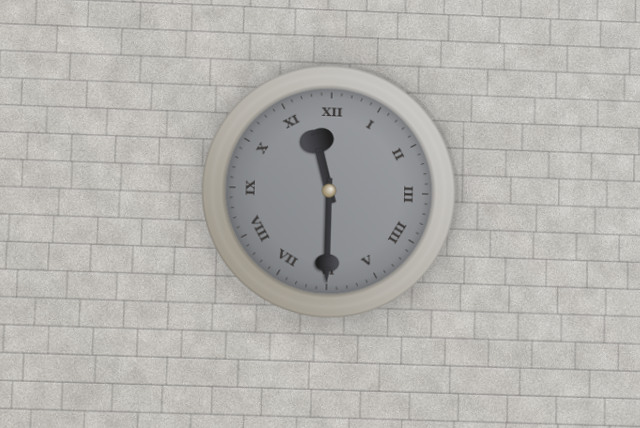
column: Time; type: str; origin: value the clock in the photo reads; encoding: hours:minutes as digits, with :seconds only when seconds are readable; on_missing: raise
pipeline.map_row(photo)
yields 11:30
